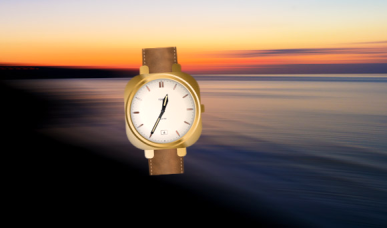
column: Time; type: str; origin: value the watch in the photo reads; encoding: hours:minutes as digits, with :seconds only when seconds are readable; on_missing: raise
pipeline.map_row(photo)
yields 12:35
